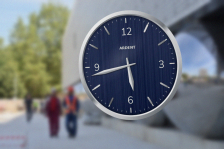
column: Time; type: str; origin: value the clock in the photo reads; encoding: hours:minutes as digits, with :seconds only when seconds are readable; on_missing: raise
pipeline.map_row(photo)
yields 5:43
